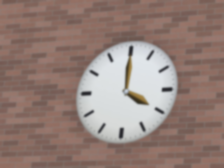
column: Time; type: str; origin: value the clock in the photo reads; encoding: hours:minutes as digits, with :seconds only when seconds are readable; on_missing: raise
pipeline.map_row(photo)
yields 4:00
